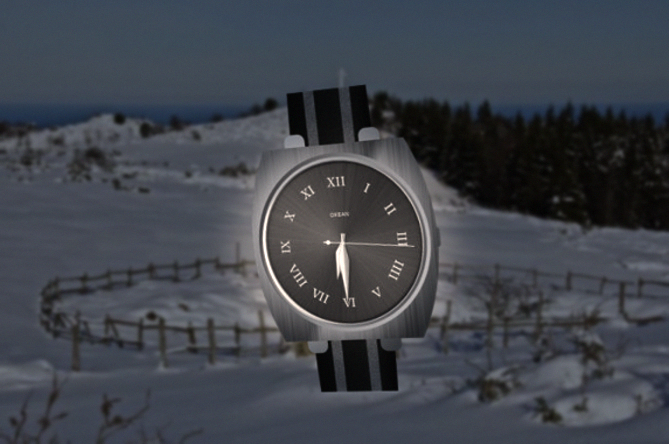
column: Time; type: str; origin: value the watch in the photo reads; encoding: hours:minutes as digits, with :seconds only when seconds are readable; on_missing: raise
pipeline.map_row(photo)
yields 6:30:16
